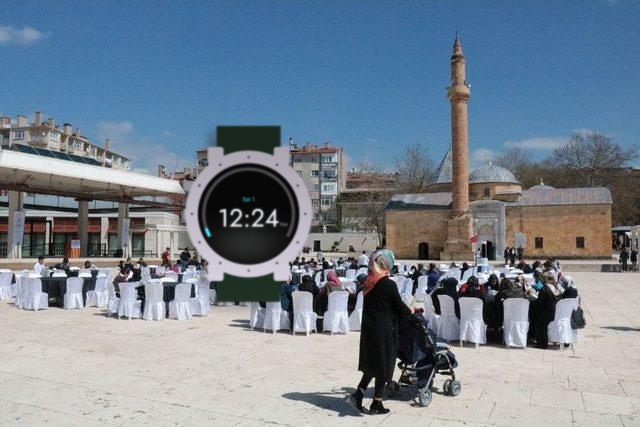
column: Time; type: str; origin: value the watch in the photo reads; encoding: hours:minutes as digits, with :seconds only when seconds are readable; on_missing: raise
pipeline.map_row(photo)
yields 12:24
